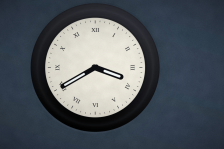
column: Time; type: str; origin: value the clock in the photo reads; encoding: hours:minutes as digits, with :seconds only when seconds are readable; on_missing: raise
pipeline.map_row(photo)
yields 3:40
